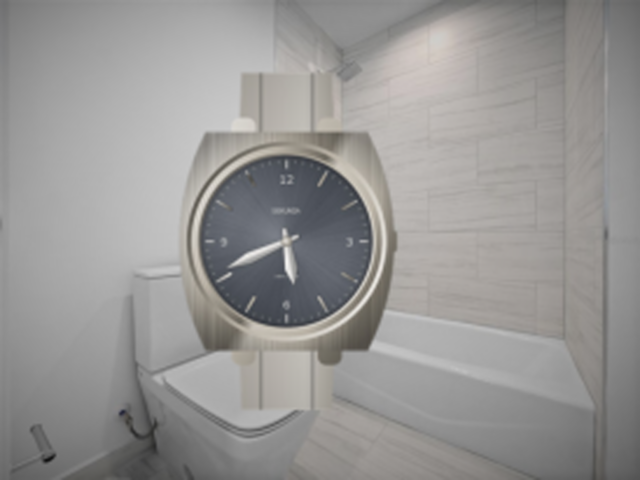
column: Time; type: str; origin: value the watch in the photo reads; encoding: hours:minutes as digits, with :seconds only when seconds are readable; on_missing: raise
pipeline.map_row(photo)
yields 5:41
